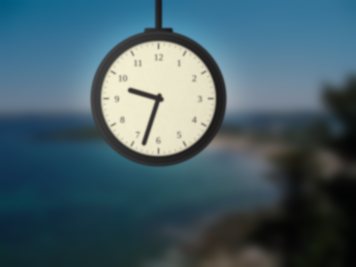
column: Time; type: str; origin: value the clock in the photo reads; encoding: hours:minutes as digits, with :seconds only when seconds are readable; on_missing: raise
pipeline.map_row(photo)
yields 9:33
